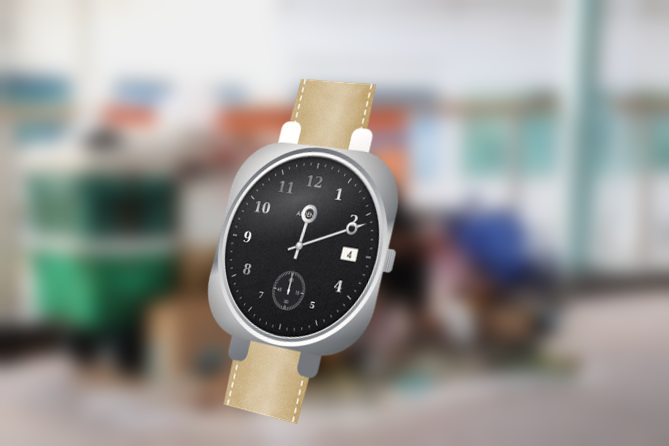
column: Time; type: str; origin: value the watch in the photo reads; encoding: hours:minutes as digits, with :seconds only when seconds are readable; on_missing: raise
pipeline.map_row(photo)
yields 12:11
